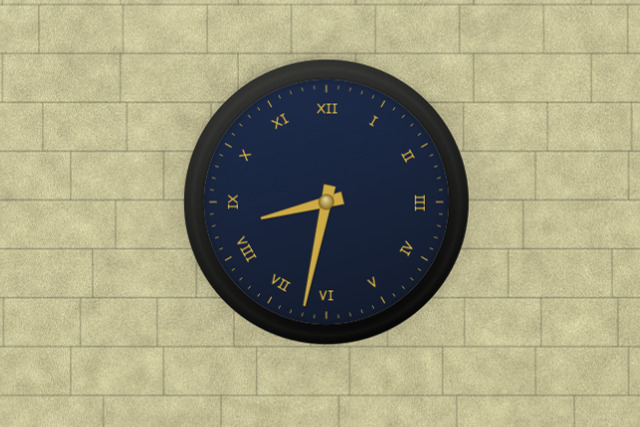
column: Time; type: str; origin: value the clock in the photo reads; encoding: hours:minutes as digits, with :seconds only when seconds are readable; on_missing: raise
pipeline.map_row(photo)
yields 8:32
